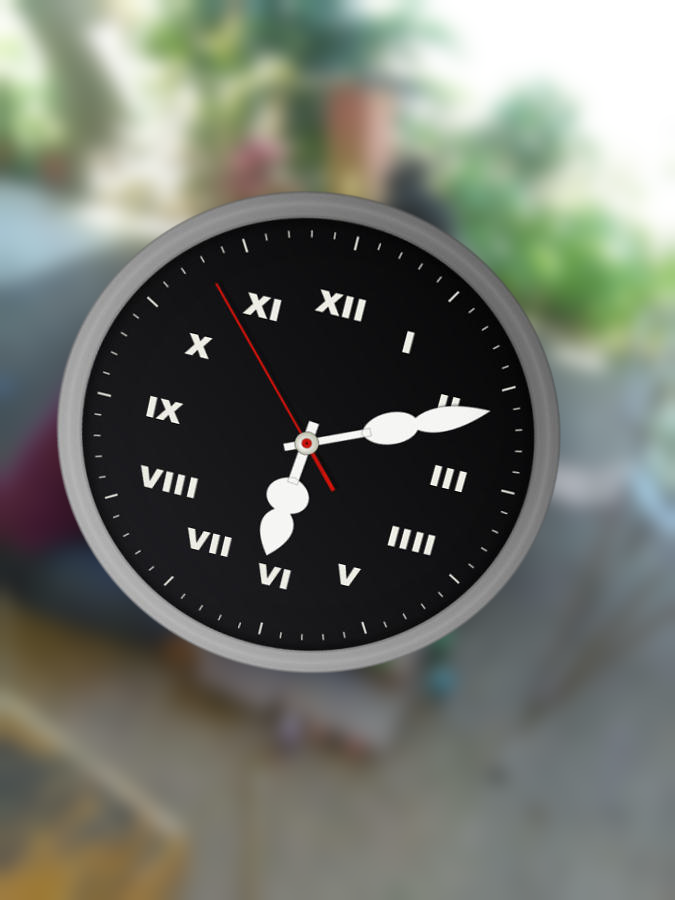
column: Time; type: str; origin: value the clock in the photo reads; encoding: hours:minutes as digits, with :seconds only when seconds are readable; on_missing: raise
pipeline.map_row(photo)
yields 6:10:53
